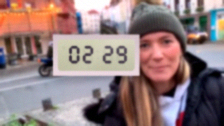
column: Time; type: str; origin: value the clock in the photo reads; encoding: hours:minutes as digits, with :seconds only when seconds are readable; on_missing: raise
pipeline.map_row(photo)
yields 2:29
